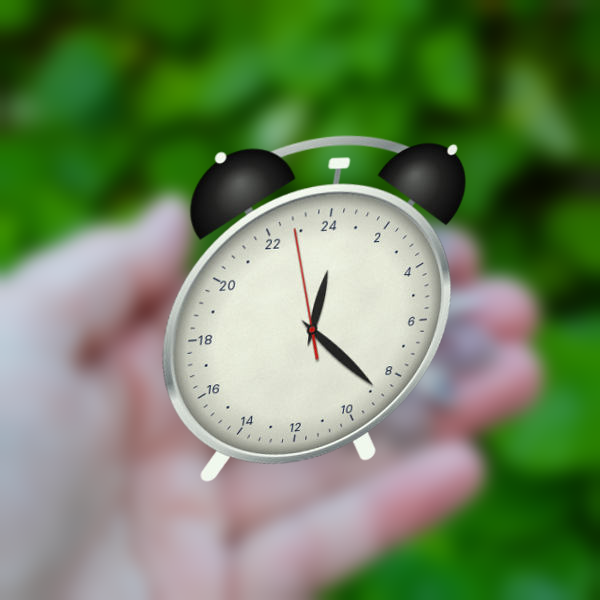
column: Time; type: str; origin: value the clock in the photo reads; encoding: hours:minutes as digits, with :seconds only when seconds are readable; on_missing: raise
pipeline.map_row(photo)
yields 0:21:57
